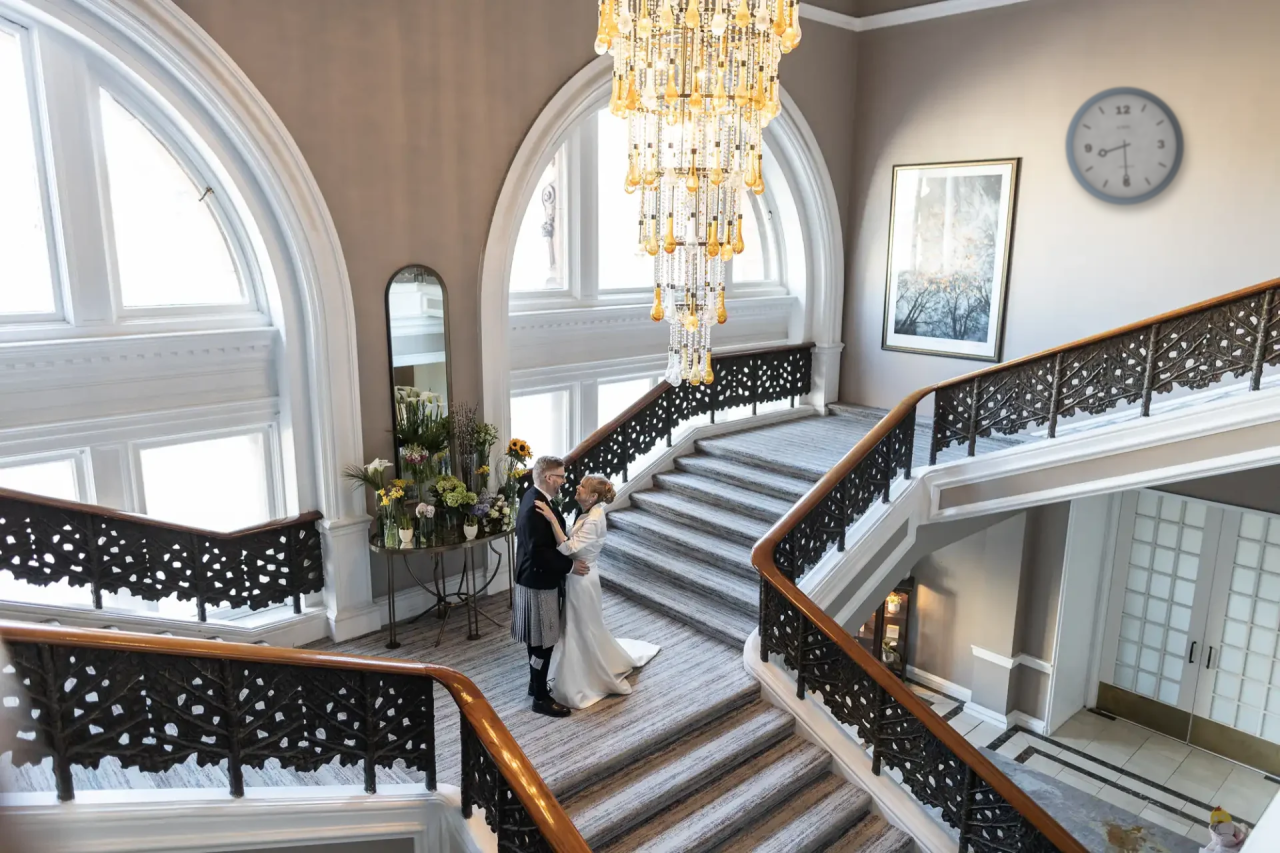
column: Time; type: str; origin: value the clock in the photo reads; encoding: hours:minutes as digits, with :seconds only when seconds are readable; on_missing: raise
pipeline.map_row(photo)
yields 8:30
